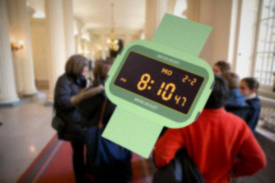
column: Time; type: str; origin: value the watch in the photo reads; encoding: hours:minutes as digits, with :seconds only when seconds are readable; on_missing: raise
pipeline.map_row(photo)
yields 8:10
